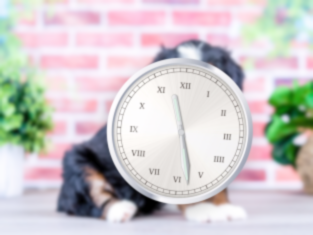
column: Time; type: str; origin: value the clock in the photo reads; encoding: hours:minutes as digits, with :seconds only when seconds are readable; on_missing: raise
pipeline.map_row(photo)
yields 11:28
